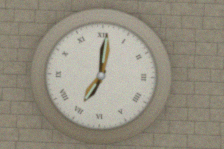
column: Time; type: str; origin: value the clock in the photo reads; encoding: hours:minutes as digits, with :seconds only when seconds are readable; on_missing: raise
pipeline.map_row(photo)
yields 7:01
